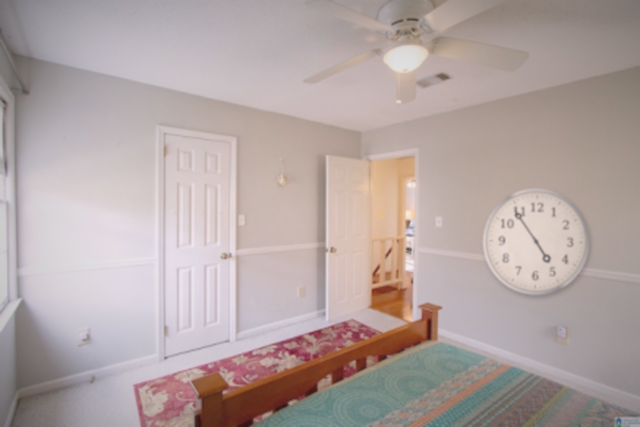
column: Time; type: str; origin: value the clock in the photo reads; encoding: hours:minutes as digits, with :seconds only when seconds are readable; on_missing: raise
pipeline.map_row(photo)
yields 4:54
